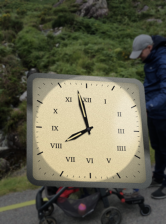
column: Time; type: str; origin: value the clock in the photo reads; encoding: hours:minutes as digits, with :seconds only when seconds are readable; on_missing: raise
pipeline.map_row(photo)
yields 7:58
